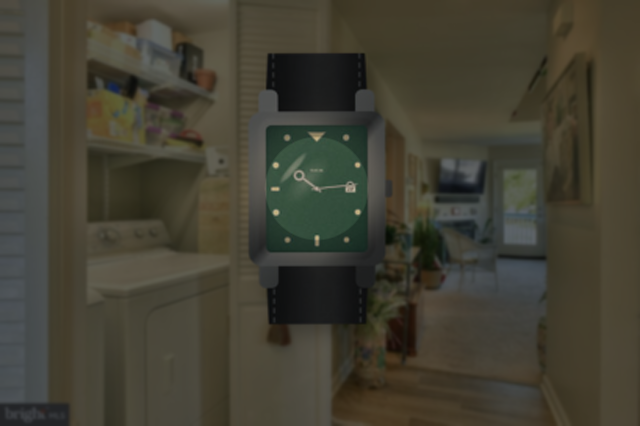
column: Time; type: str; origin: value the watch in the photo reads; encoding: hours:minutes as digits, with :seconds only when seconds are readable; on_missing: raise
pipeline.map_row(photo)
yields 10:14
